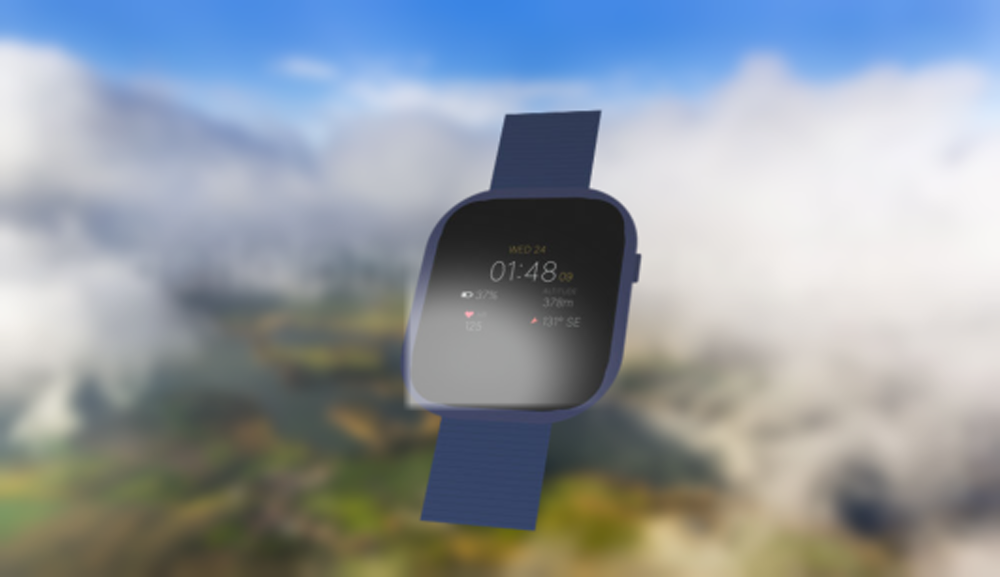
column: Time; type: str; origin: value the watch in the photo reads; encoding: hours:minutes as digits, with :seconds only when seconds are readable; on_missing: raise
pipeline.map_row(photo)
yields 1:48
